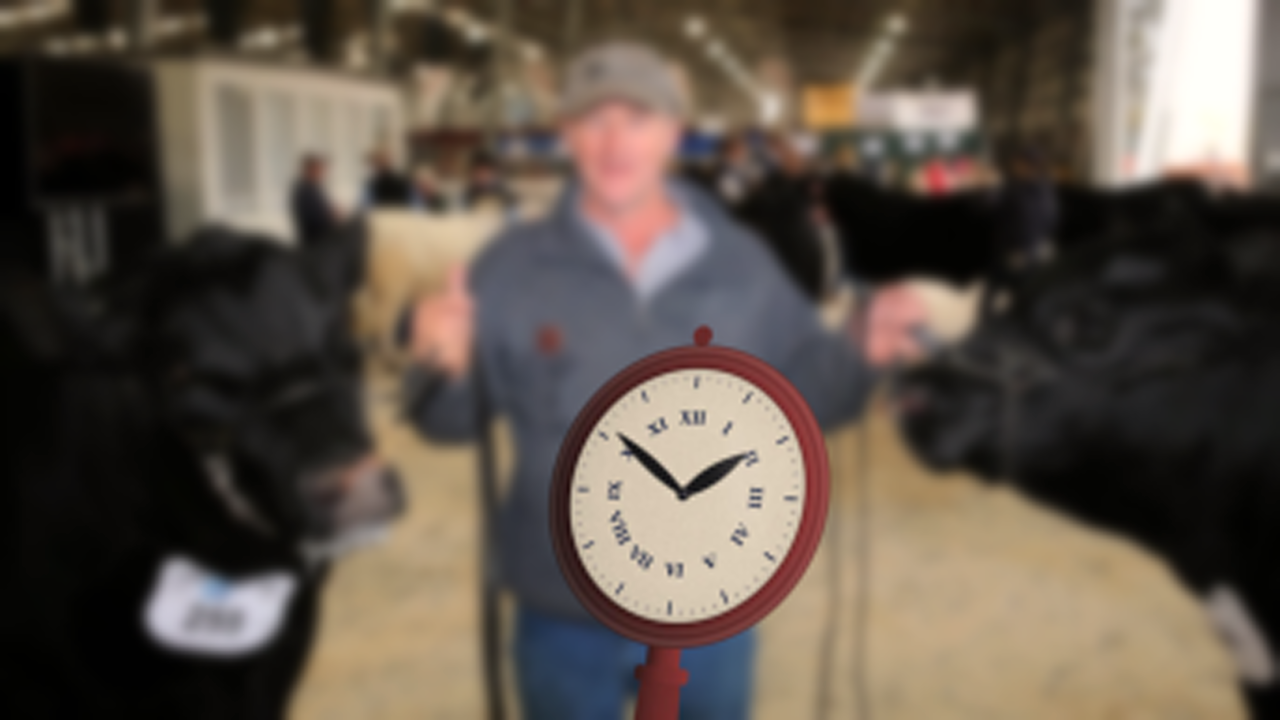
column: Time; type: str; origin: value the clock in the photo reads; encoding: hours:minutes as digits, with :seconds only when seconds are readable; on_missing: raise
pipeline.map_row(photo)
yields 1:51
